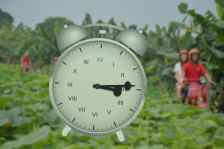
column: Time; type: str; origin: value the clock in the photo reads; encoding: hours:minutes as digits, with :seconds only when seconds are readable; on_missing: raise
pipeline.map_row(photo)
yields 3:14
